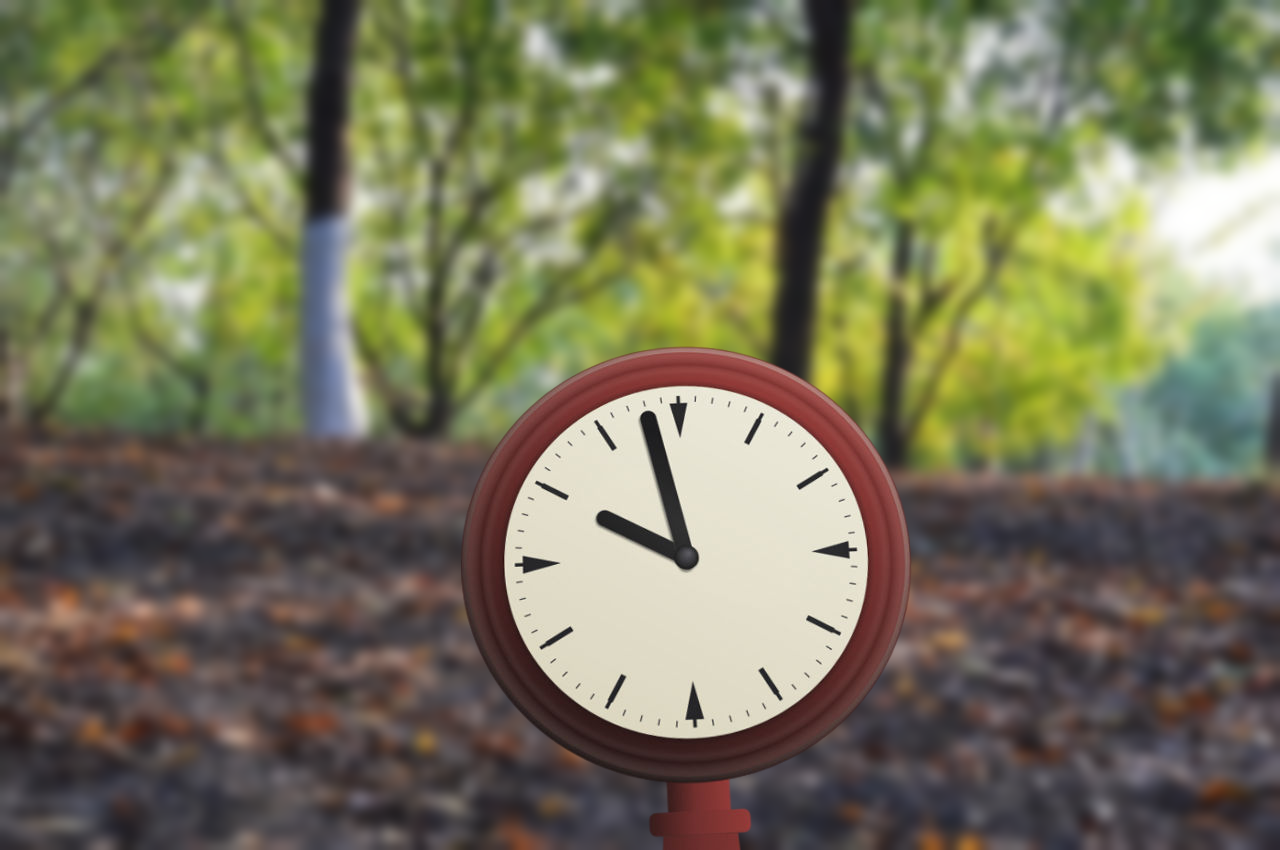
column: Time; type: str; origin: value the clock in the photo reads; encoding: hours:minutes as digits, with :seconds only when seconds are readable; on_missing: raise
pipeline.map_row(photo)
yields 9:58
